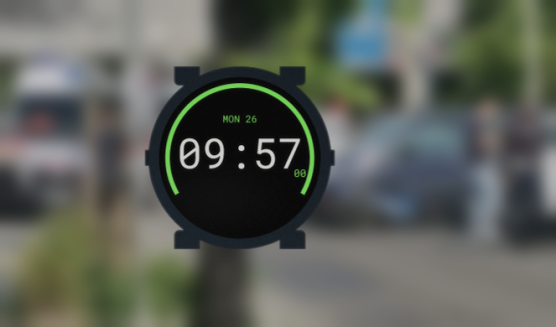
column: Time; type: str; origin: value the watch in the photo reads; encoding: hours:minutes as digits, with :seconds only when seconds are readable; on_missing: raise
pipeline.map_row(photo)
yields 9:57:00
